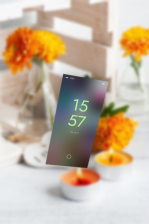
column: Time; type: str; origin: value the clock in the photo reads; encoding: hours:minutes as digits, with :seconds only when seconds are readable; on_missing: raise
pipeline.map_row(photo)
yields 15:57
